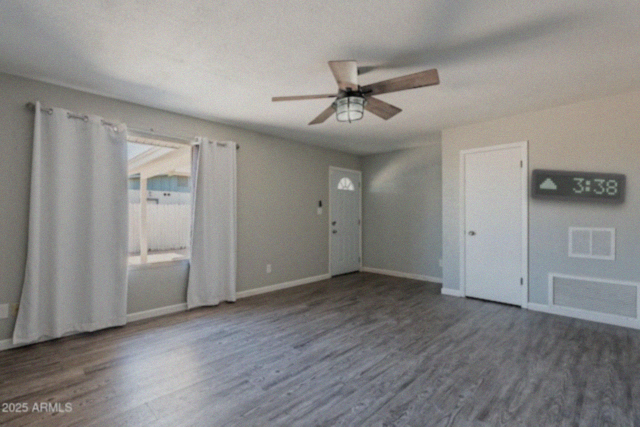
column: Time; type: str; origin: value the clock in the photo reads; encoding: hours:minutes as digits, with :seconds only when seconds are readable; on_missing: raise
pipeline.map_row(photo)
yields 3:38
